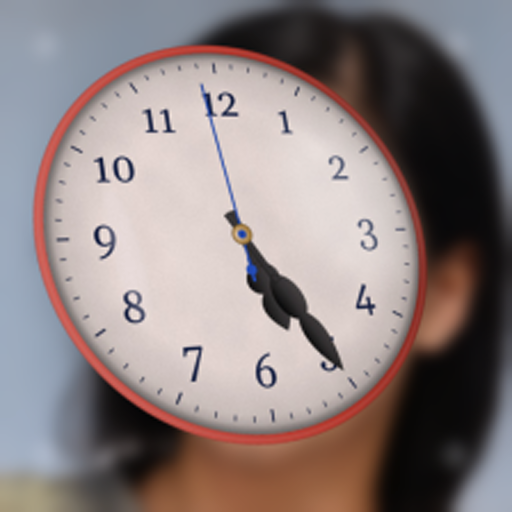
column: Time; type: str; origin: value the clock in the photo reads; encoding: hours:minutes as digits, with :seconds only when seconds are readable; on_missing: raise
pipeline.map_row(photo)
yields 5:24:59
